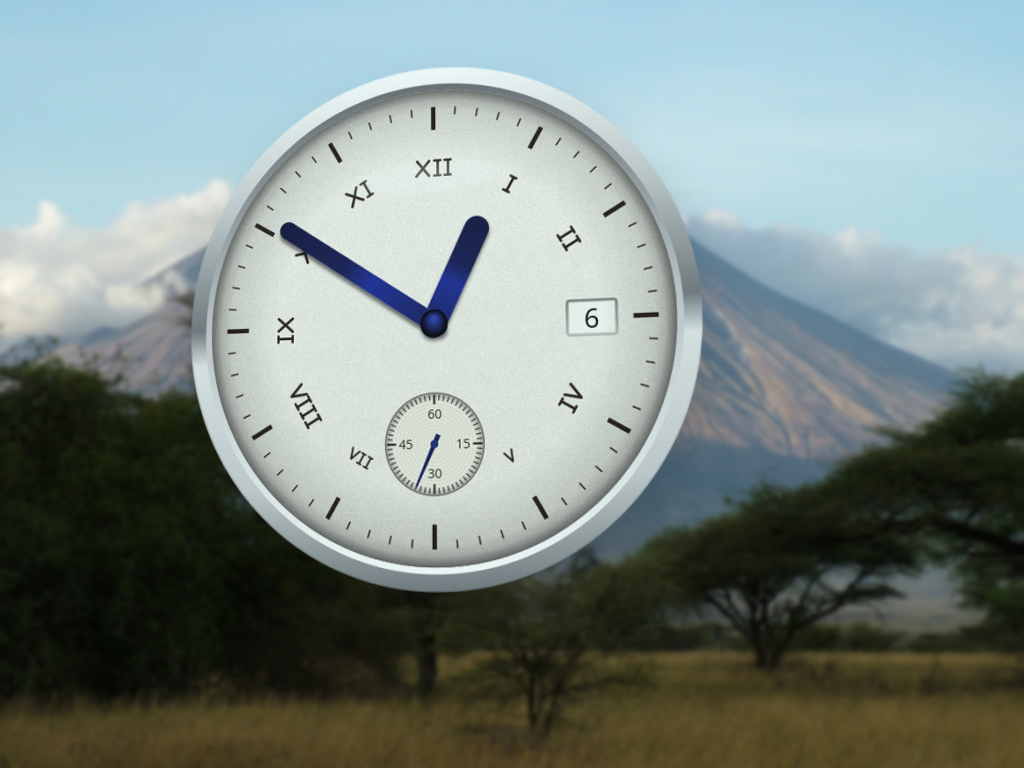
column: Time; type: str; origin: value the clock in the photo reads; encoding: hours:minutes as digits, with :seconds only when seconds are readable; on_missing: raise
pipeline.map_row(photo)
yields 12:50:34
